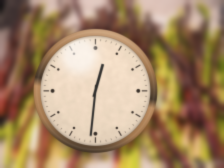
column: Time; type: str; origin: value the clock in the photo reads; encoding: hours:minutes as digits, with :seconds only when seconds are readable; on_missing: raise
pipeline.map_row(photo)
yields 12:31
